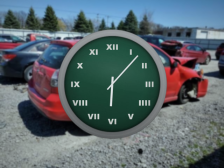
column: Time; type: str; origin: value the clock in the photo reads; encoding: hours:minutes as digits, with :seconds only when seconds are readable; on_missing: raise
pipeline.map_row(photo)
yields 6:07
